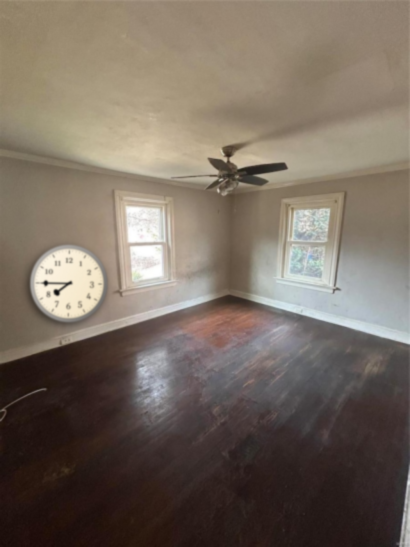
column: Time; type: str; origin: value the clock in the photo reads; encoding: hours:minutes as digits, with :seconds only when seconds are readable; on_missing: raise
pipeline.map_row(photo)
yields 7:45
